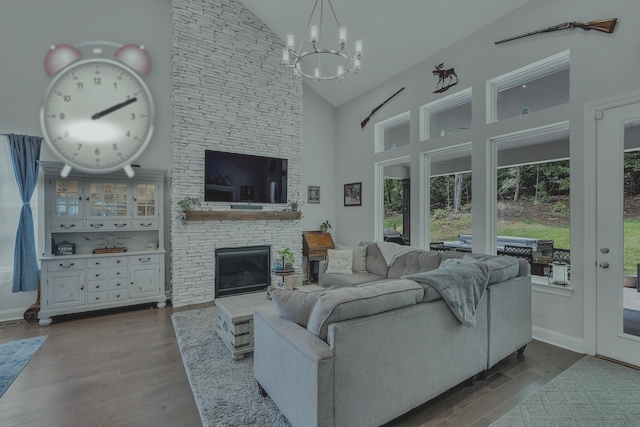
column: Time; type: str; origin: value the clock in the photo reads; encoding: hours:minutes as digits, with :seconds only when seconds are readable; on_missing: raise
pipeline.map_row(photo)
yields 2:11
